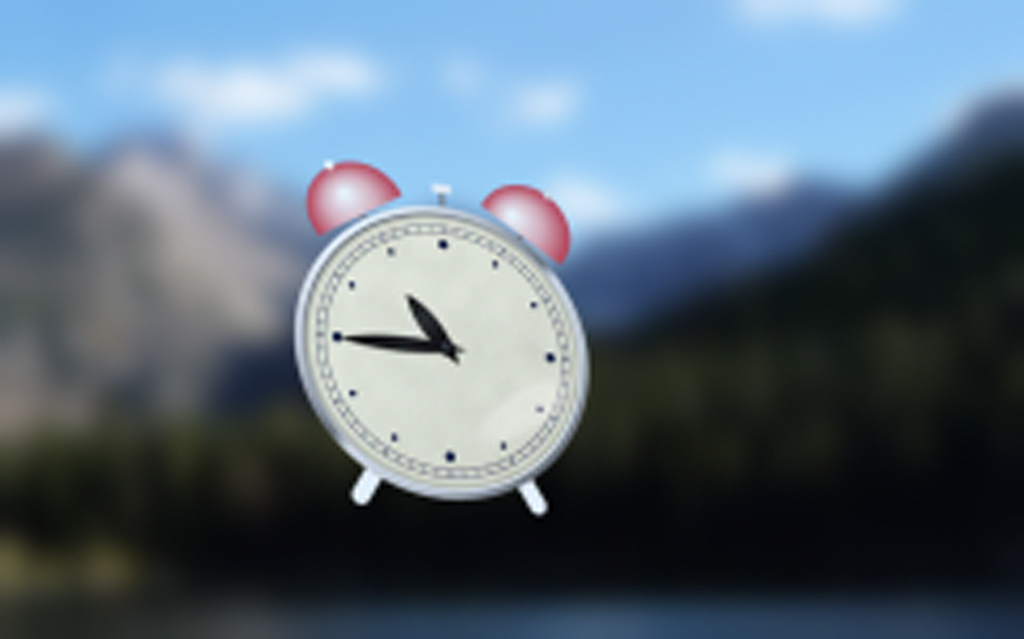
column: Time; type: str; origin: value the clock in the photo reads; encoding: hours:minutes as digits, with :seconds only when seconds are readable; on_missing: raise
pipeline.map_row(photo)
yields 10:45
